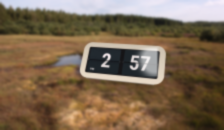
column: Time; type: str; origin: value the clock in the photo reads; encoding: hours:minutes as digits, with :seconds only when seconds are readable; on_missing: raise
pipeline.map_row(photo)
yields 2:57
